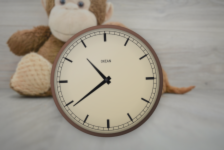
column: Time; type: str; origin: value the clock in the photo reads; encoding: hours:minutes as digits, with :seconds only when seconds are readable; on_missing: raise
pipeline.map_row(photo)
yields 10:39
